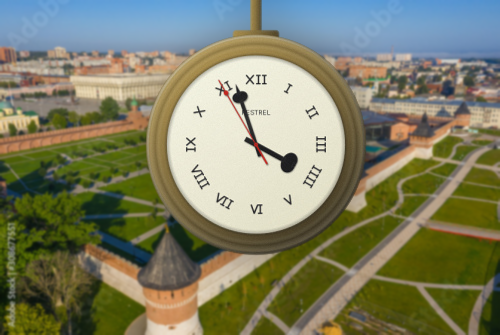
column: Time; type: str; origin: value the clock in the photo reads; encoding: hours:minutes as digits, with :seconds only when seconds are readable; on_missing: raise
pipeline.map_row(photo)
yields 3:56:55
